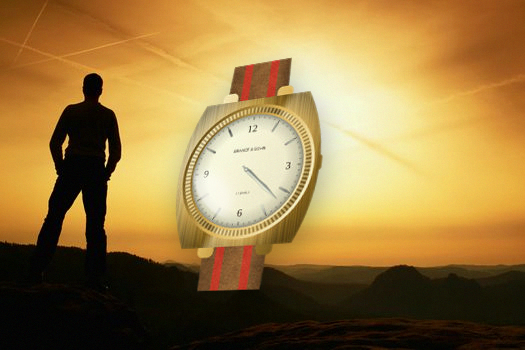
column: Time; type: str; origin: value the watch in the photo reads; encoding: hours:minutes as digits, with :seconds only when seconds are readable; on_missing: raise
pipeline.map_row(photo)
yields 4:22
